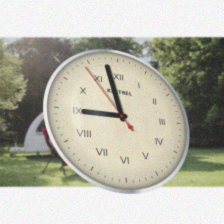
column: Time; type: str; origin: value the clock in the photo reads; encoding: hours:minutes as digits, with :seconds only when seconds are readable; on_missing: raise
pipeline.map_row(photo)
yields 8:57:54
